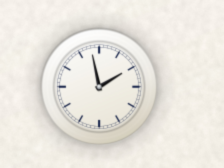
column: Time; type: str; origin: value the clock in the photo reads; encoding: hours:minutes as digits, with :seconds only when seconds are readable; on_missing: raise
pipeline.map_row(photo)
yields 1:58
